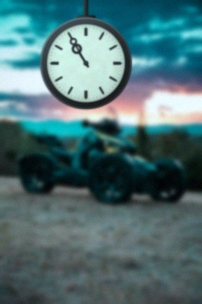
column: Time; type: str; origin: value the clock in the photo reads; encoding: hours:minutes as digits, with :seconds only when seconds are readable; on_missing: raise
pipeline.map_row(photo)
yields 10:55
